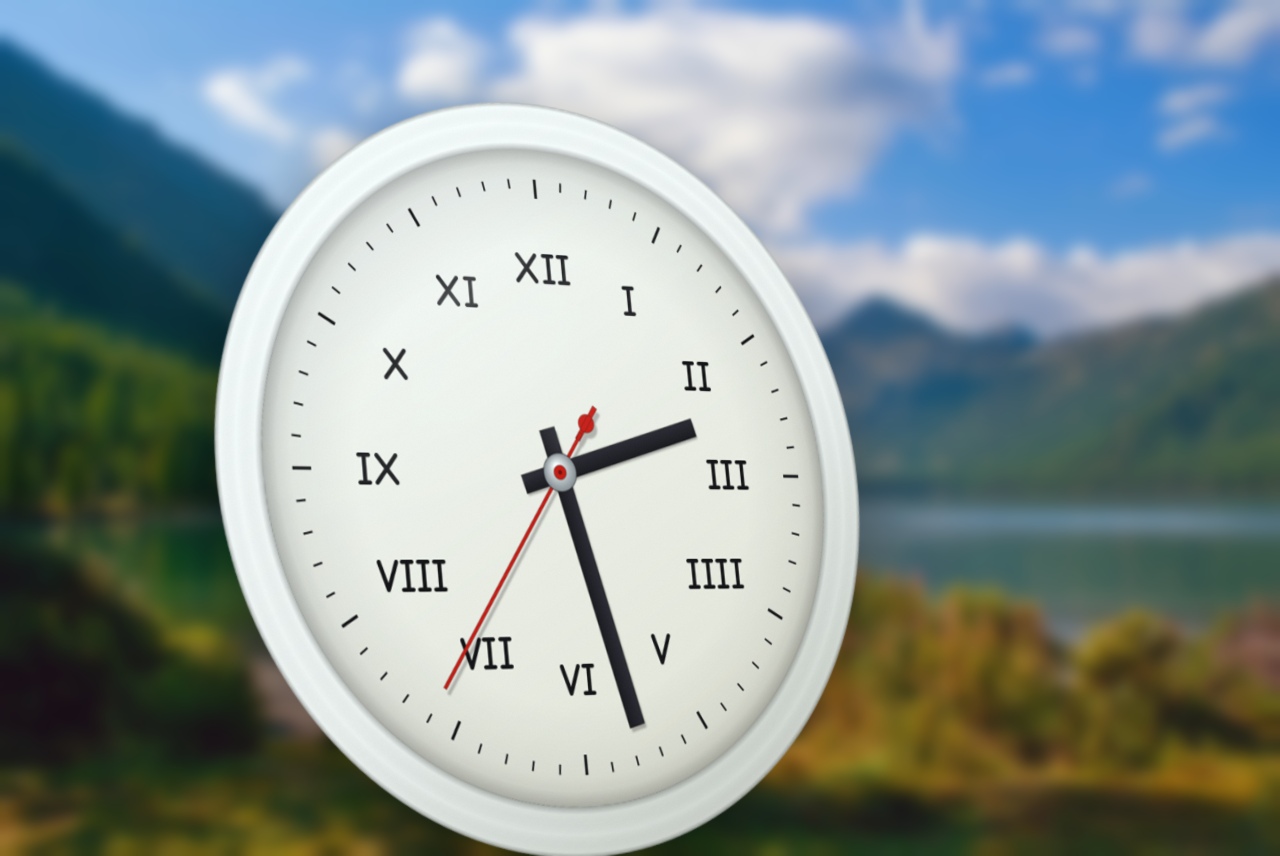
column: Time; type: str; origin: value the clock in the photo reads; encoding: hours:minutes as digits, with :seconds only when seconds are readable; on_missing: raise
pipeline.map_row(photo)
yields 2:27:36
